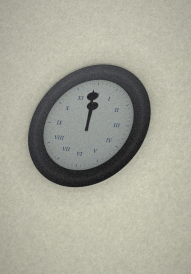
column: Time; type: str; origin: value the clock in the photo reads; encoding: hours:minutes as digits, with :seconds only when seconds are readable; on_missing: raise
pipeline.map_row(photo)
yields 11:59
